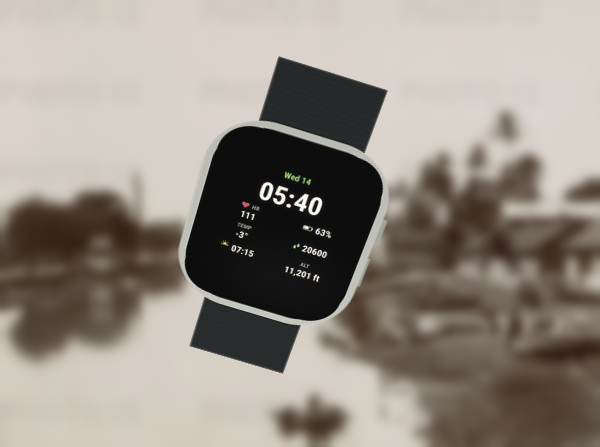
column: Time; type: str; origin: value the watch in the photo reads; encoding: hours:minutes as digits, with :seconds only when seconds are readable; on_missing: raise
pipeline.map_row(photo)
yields 5:40
